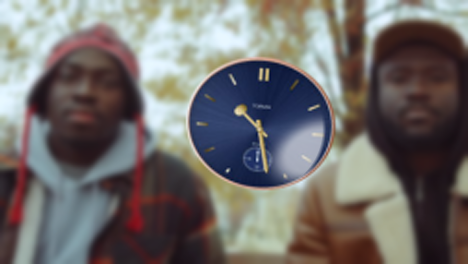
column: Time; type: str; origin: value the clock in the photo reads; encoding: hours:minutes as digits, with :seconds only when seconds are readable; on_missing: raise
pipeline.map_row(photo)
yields 10:28
